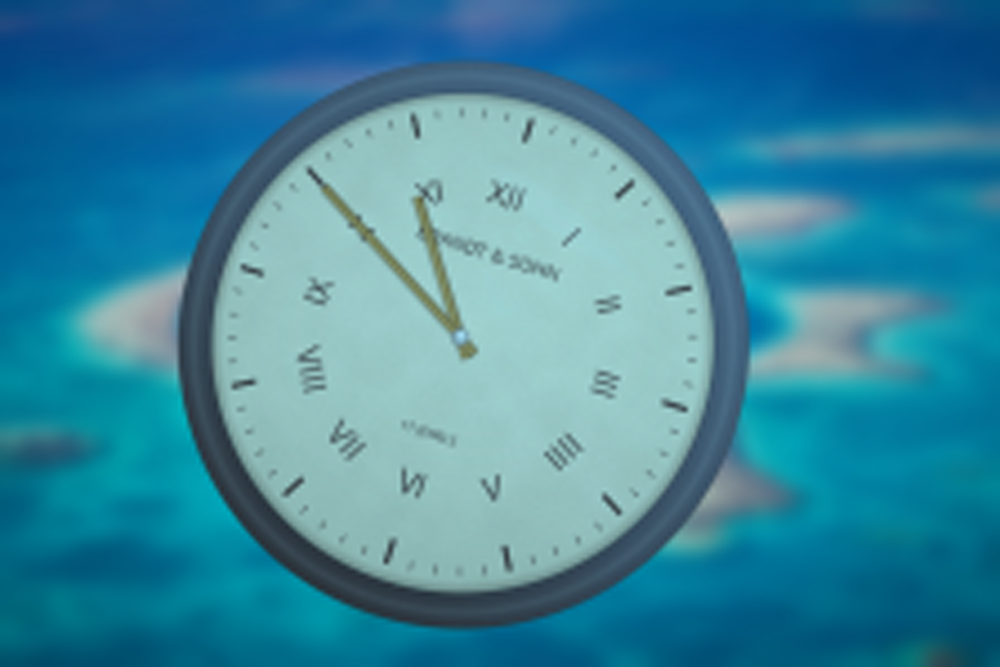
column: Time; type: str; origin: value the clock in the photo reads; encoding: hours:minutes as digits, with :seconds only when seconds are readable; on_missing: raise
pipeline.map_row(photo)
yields 10:50
